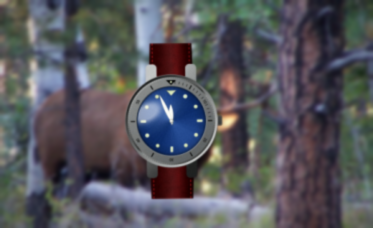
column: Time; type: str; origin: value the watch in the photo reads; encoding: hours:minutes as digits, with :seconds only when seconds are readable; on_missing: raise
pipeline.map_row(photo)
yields 11:56
